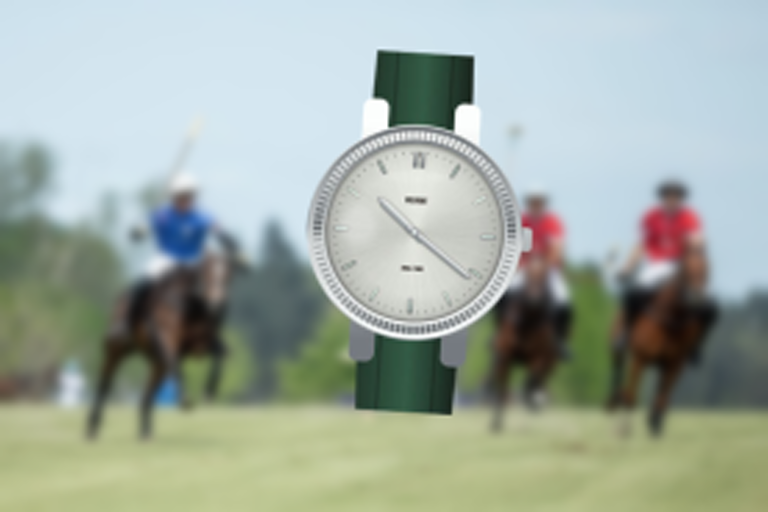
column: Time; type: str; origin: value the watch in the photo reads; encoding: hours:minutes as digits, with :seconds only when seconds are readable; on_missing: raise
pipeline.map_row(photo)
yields 10:21
